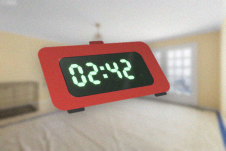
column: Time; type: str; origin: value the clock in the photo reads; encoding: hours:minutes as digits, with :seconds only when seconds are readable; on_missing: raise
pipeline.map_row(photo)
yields 2:42
